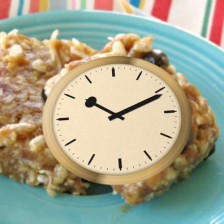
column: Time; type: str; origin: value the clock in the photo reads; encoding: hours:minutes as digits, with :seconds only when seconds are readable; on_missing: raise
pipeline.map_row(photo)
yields 10:11
